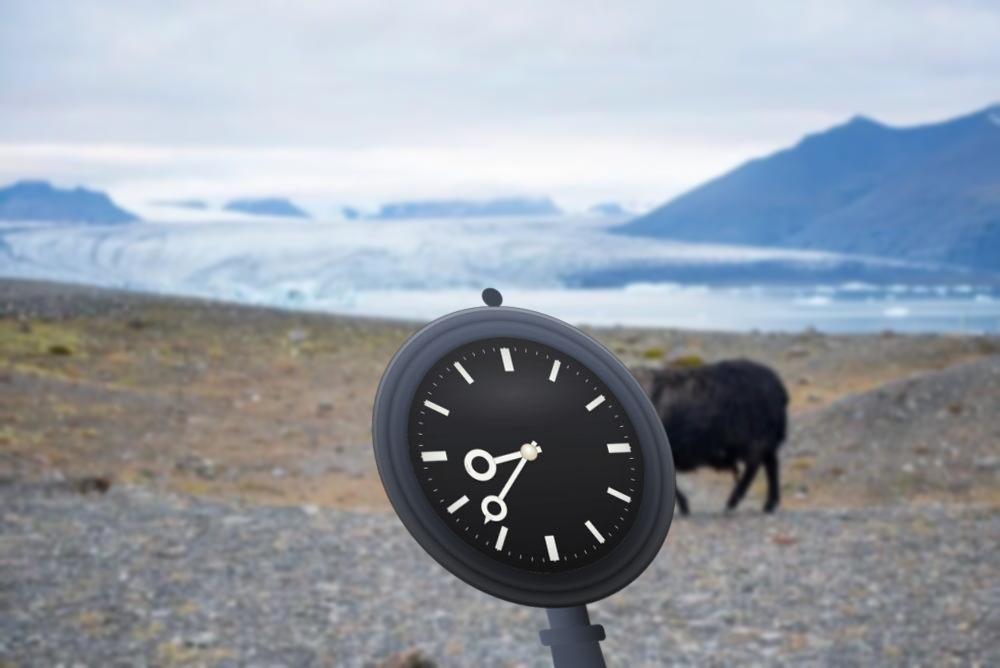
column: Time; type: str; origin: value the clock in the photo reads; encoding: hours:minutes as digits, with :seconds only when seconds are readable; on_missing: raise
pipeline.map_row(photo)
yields 8:37
